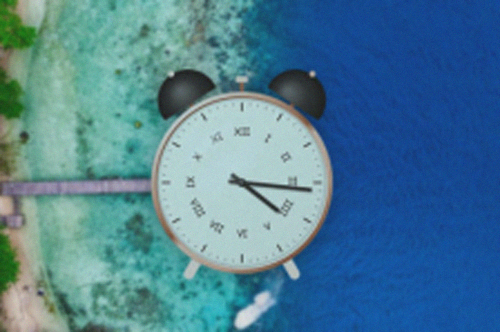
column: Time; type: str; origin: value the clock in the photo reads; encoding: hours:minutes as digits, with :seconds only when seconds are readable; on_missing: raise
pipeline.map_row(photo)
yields 4:16
